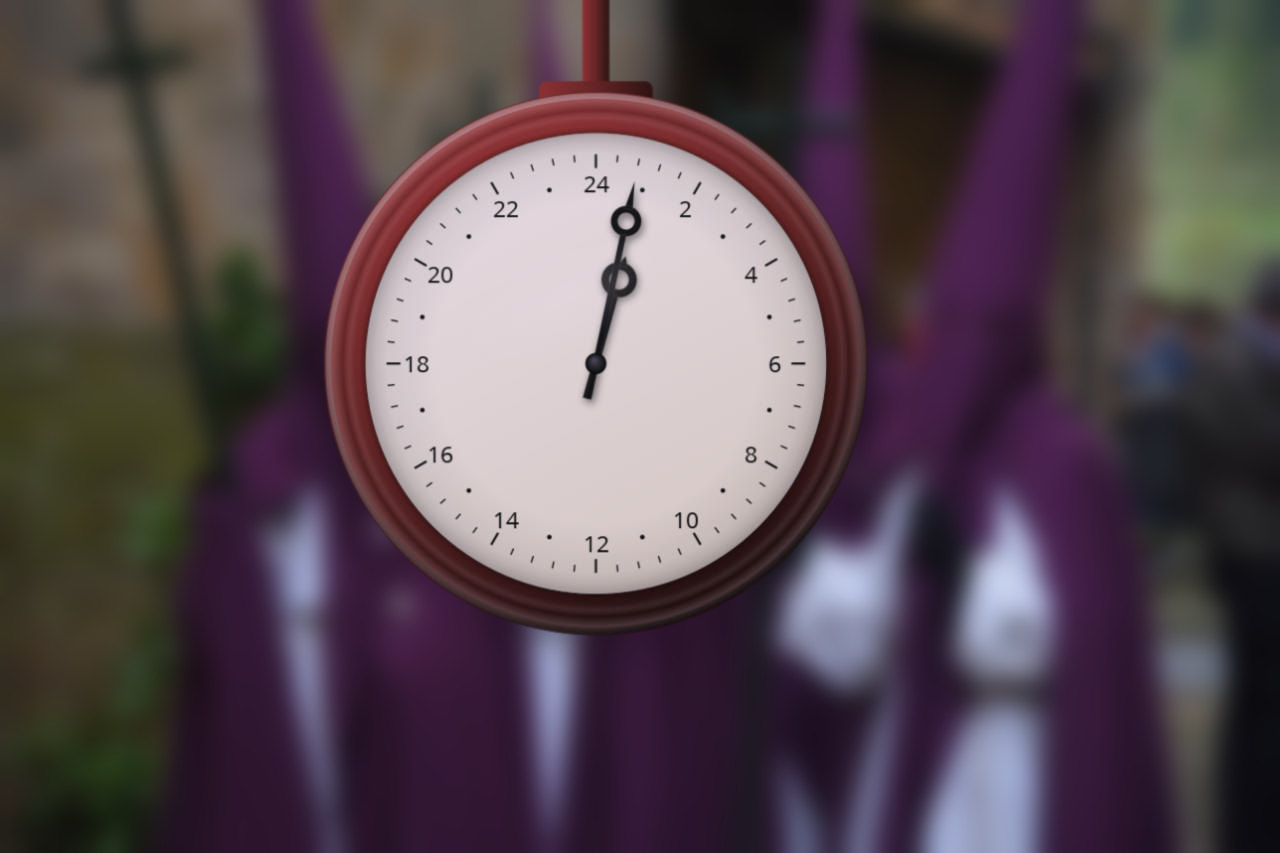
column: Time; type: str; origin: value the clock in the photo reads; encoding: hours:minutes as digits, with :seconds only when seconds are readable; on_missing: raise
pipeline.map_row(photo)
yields 1:02
